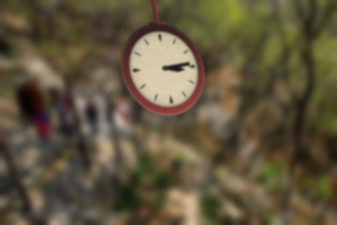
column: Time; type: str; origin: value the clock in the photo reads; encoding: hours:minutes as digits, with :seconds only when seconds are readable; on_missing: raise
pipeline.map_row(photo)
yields 3:14
